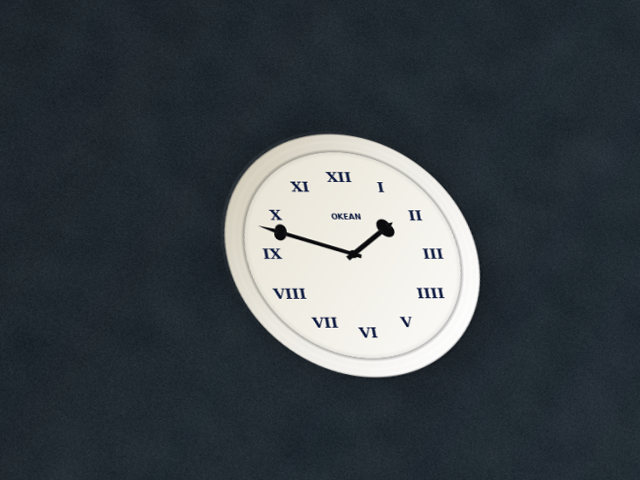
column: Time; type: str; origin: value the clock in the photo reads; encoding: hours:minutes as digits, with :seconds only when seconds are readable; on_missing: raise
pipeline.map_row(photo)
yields 1:48
